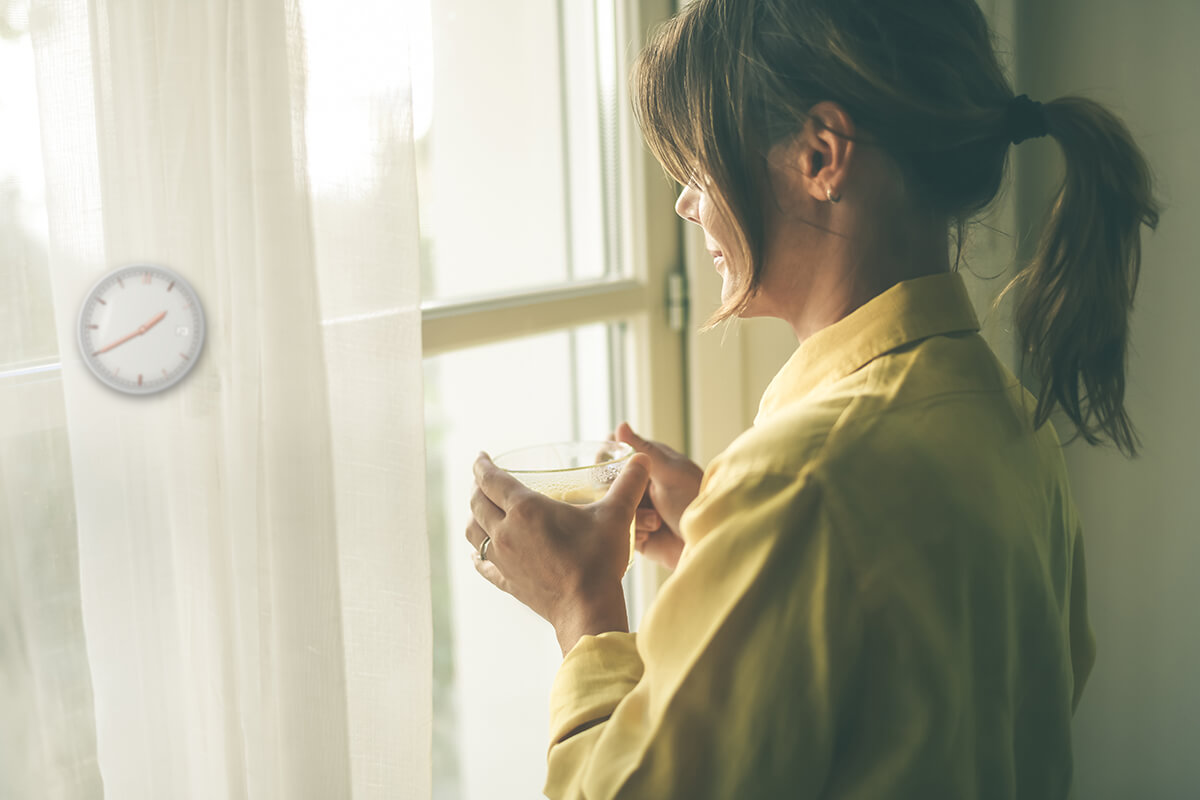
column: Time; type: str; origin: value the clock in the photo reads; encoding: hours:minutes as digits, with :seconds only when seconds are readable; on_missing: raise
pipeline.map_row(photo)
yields 1:40
